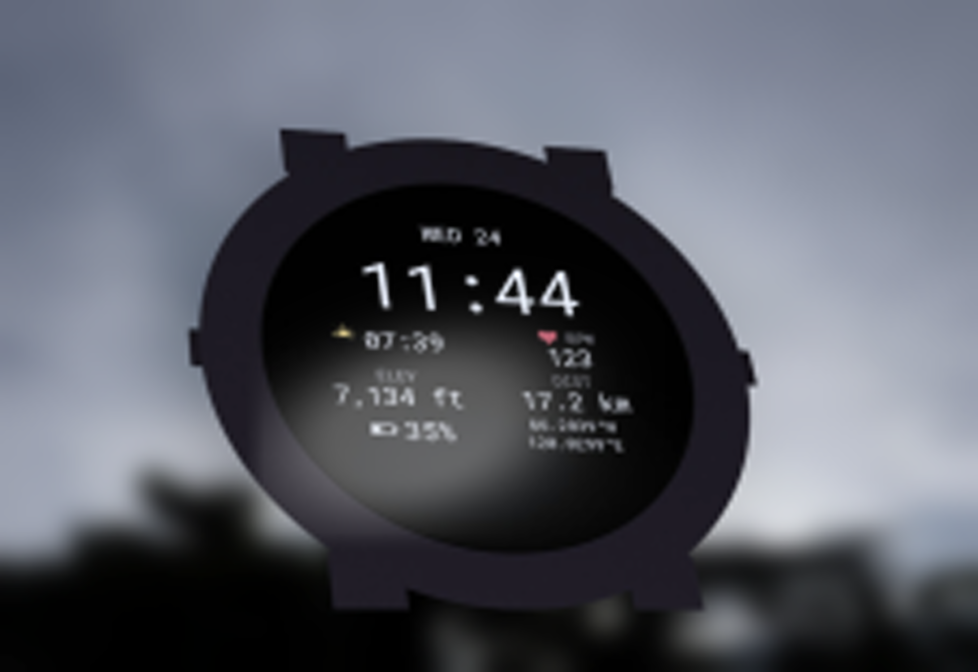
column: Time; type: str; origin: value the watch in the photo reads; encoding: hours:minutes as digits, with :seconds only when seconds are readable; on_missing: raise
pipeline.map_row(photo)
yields 11:44
